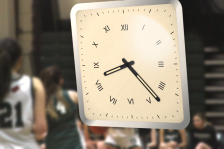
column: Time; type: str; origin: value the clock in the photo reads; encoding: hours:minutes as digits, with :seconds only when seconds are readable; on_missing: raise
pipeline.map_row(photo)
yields 8:23
